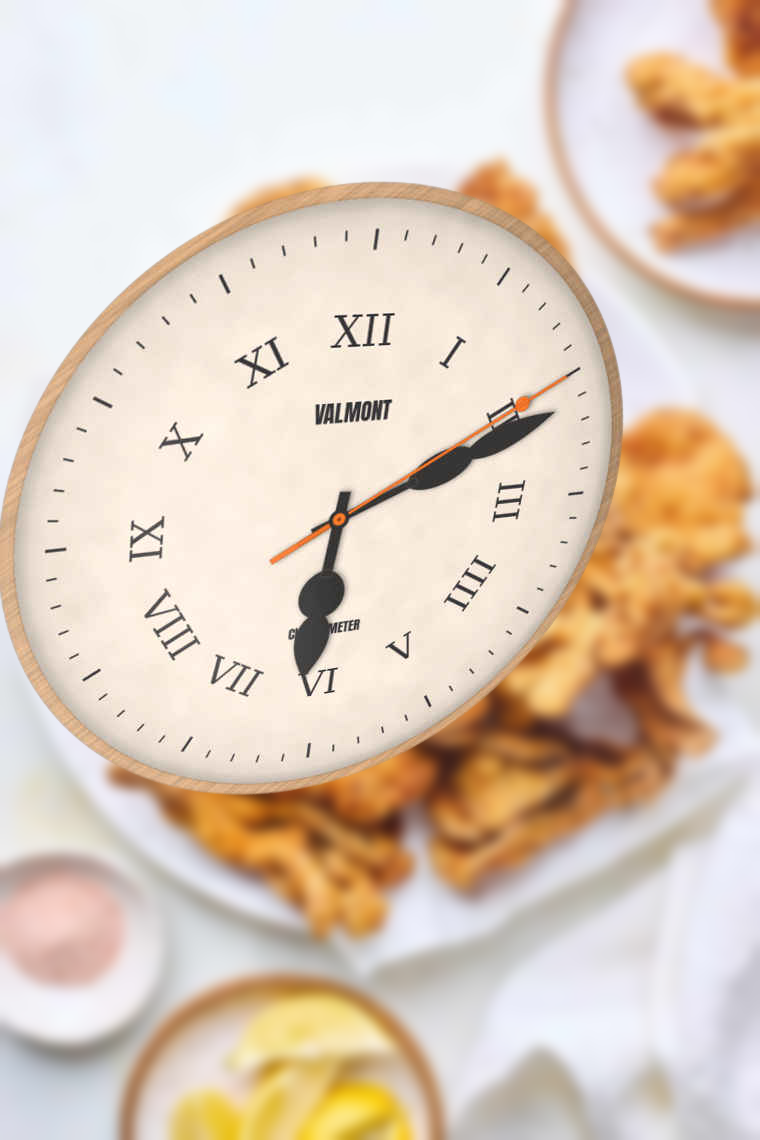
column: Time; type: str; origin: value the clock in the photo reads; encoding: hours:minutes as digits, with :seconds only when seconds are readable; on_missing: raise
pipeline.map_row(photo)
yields 6:11:10
